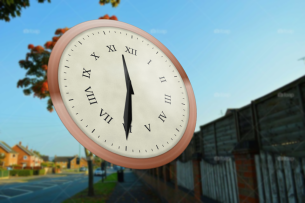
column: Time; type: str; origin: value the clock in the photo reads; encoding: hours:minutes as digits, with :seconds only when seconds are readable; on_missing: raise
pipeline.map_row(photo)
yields 11:30
